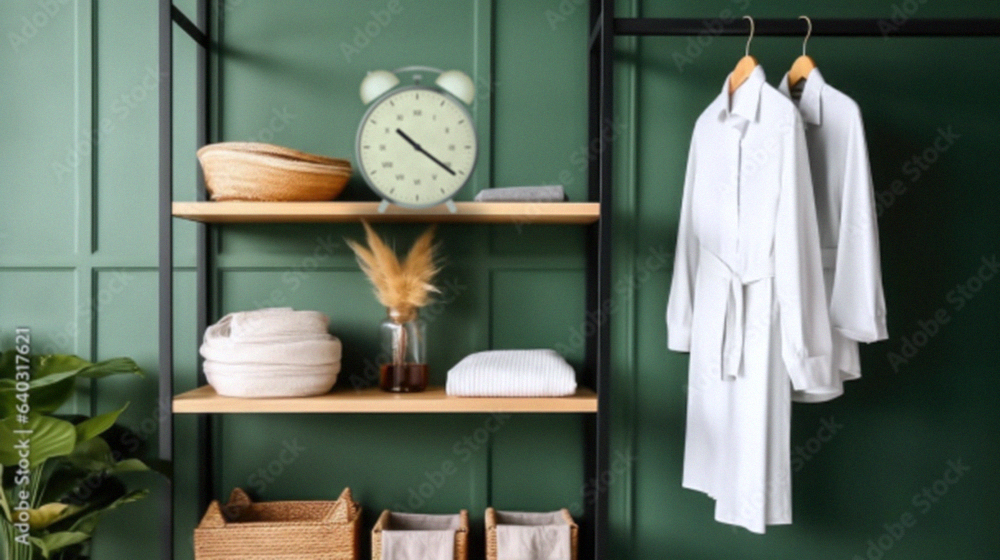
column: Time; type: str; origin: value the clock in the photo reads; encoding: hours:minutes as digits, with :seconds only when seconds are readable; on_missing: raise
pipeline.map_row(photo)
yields 10:21
